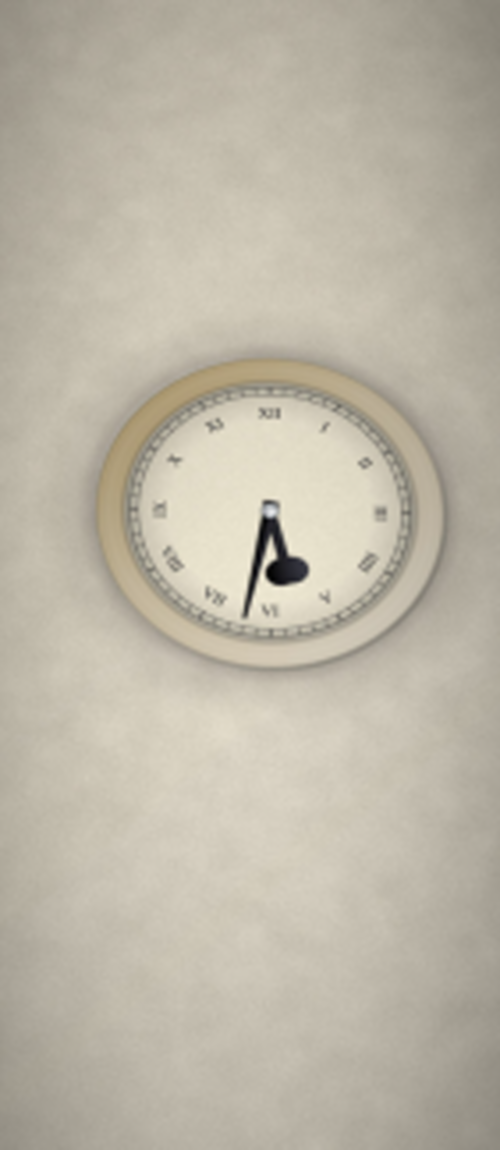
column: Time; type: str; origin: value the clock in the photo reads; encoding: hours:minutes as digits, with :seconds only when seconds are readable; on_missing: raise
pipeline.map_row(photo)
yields 5:32
